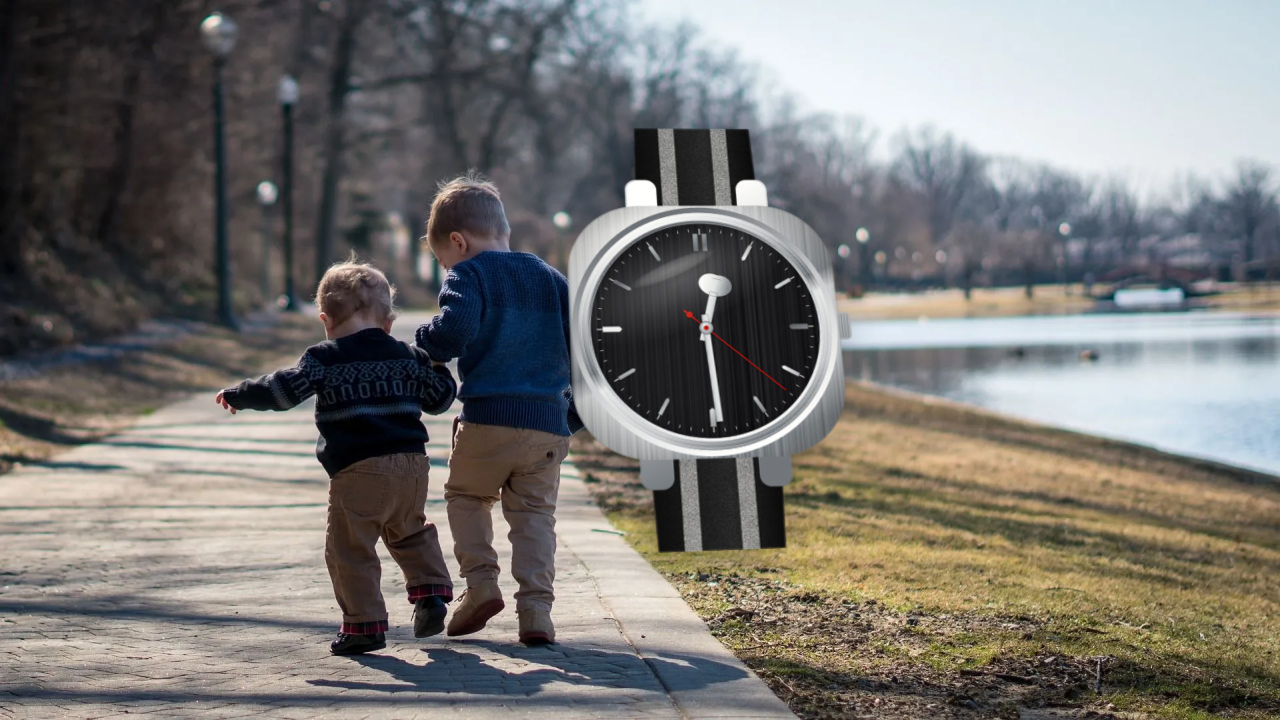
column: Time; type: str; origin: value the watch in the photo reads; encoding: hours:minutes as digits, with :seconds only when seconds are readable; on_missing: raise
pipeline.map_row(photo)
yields 12:29:22
